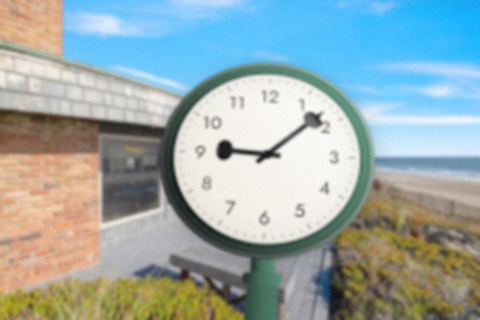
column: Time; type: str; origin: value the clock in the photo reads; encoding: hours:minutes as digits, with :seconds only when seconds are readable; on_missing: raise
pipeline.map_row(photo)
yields 9:08
